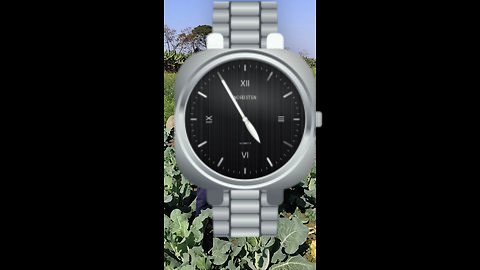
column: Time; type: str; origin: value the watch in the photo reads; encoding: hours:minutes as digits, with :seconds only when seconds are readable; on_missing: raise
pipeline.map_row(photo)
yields 4:55
